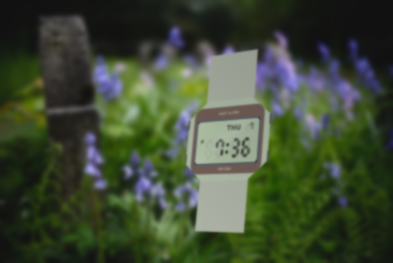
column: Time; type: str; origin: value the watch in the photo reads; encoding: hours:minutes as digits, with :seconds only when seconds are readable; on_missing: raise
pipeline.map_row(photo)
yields 7:36
